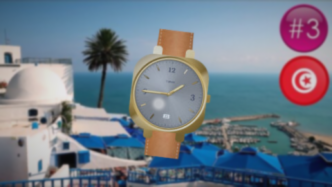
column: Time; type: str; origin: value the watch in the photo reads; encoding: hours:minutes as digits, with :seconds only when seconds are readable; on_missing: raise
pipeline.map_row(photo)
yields 1:45
